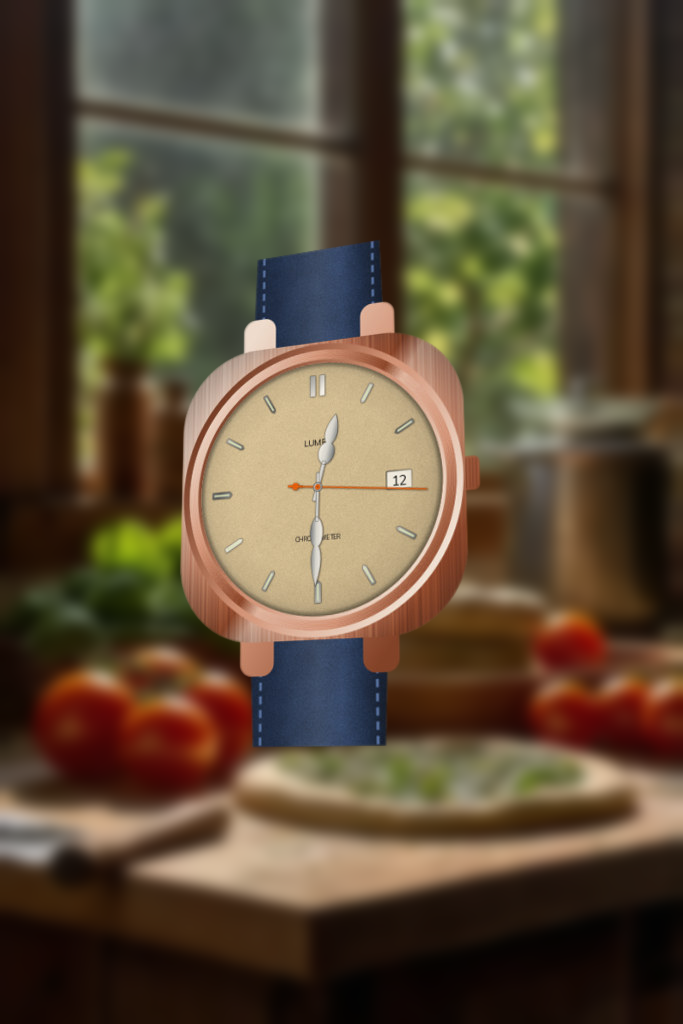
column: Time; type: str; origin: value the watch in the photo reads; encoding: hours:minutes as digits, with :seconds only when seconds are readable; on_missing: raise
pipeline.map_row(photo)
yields 12:30:16
